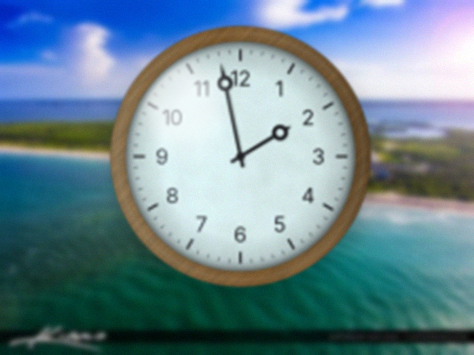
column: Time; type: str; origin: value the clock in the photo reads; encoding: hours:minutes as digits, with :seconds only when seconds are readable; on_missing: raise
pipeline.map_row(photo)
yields 1:58
